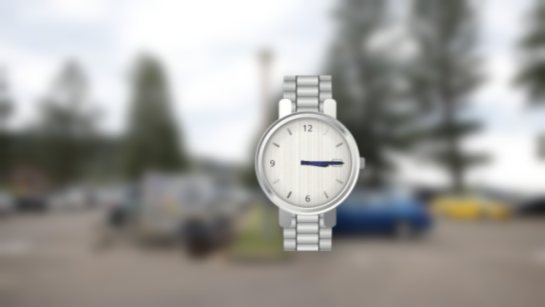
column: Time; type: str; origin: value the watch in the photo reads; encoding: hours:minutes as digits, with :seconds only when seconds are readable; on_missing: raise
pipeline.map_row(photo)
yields 3:15
